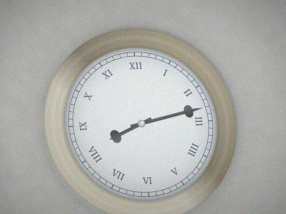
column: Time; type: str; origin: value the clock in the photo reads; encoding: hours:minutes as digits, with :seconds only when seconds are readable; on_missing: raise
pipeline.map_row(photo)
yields 8:13
